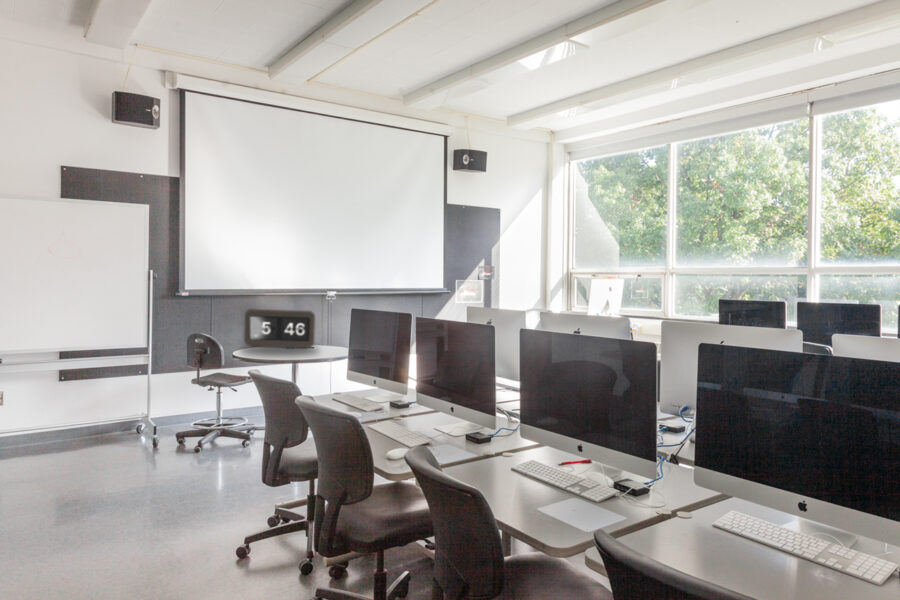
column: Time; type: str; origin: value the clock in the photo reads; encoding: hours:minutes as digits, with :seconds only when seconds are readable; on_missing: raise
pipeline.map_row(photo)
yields 5:46
